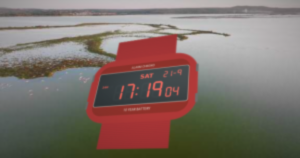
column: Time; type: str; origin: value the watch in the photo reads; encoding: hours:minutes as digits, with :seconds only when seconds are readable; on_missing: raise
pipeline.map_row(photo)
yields 17:19:04
